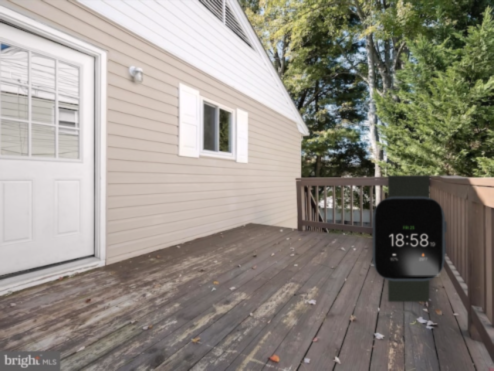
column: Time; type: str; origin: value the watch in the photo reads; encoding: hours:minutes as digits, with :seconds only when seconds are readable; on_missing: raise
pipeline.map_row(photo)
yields 18:58
